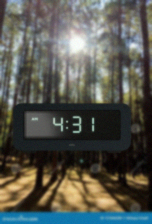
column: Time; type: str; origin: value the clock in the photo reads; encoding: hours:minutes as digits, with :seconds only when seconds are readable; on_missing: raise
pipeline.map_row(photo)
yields 4:31
